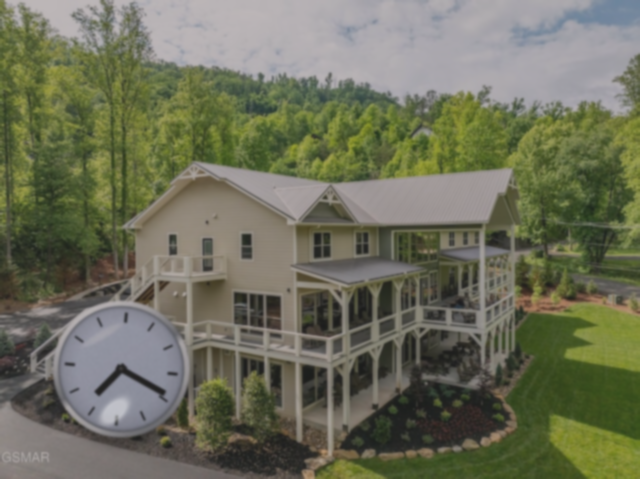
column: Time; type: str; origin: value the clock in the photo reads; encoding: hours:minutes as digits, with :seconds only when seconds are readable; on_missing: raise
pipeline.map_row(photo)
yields 7:19
